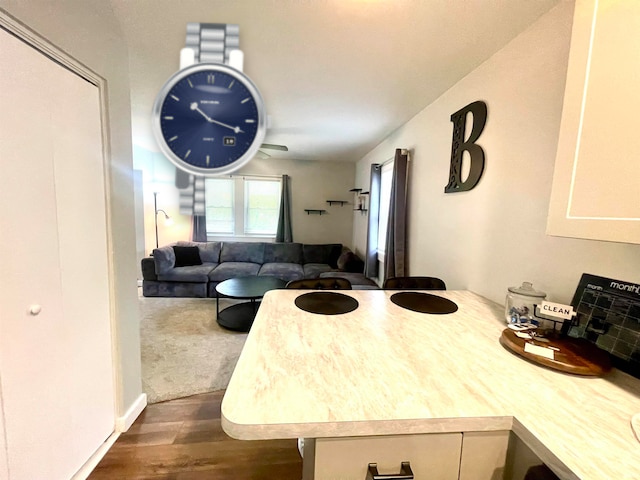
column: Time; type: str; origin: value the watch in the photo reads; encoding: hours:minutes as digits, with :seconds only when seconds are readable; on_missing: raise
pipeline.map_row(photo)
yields 10:18
